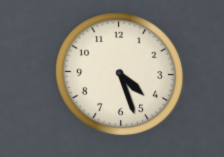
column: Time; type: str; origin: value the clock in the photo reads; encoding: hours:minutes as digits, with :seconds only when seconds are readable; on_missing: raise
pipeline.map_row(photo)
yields 4:27
